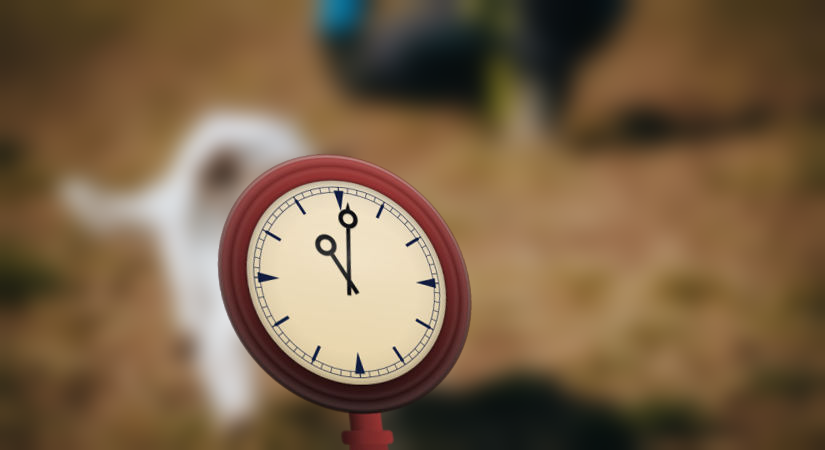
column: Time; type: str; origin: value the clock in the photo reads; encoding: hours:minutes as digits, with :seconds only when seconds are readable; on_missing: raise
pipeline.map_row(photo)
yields 11:01
